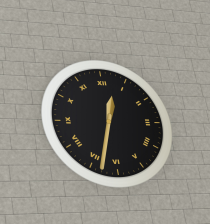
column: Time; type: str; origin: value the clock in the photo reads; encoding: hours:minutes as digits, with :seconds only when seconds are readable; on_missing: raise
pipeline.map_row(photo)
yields 12:33
